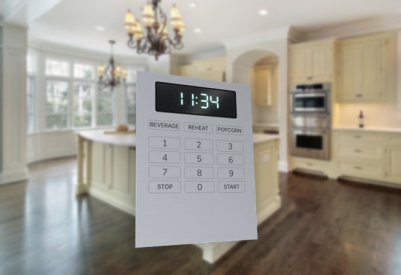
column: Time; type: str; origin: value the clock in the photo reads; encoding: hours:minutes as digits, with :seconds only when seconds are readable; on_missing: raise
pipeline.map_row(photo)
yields 11:34
